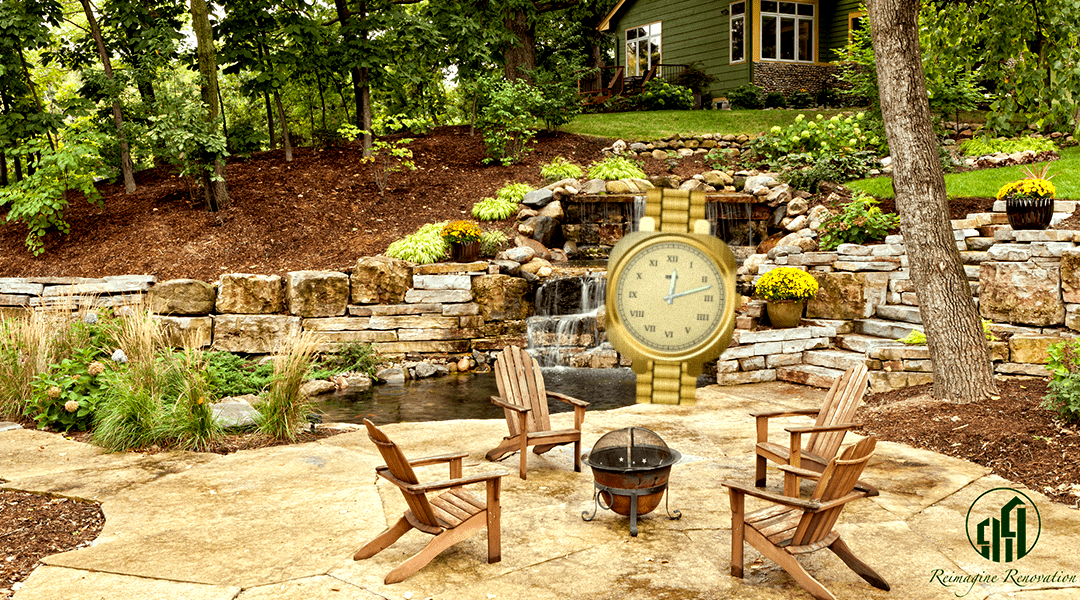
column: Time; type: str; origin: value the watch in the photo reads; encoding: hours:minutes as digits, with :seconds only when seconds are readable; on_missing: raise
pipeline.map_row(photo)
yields 12:12
